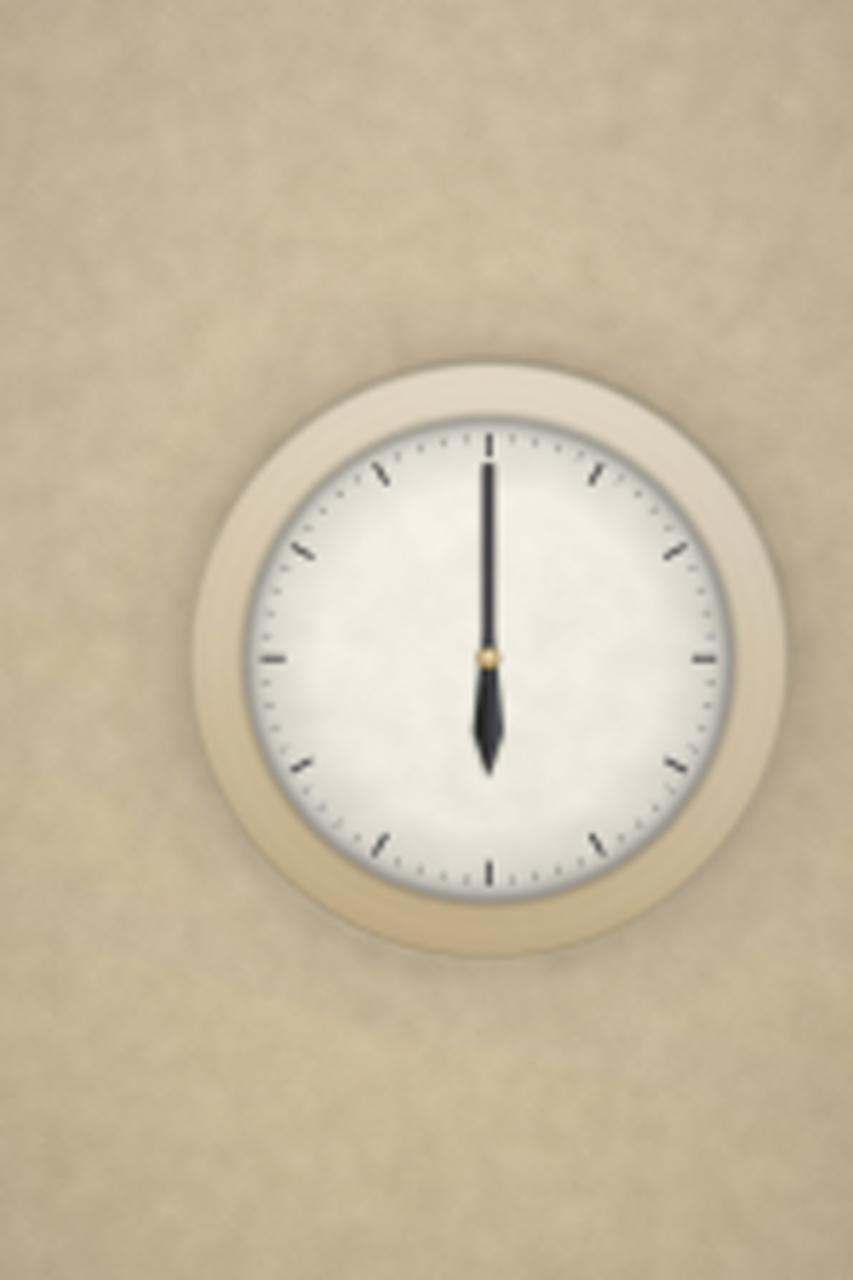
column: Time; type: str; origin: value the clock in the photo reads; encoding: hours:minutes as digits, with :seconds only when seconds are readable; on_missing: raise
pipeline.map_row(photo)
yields 6:00
